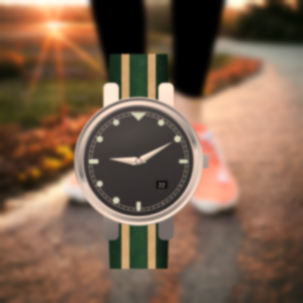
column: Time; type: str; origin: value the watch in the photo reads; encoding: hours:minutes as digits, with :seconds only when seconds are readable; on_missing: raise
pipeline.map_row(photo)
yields 9:10
